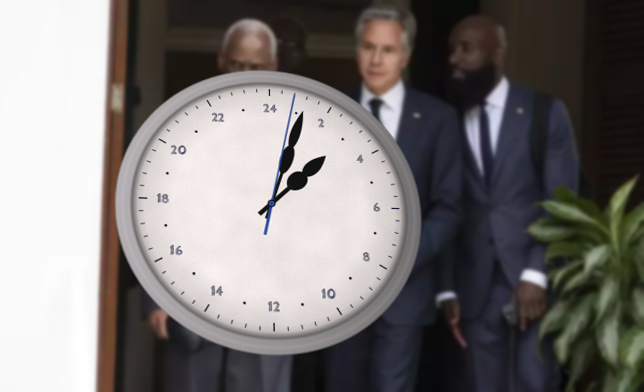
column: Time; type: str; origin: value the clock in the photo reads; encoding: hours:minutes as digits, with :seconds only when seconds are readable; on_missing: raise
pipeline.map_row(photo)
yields 3:03:02
